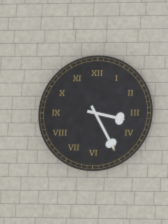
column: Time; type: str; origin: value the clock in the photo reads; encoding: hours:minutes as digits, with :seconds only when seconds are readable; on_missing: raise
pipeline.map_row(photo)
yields 3:25
